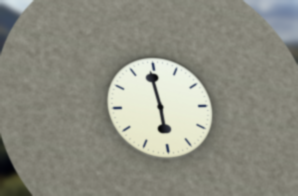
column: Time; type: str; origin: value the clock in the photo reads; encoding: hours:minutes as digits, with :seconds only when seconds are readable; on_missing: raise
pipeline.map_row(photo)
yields 5:59
